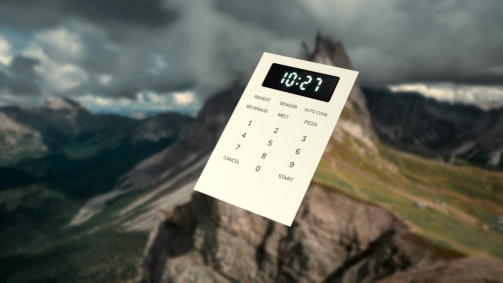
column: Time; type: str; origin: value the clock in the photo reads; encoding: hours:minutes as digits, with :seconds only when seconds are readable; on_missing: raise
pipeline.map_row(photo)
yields 10:27
